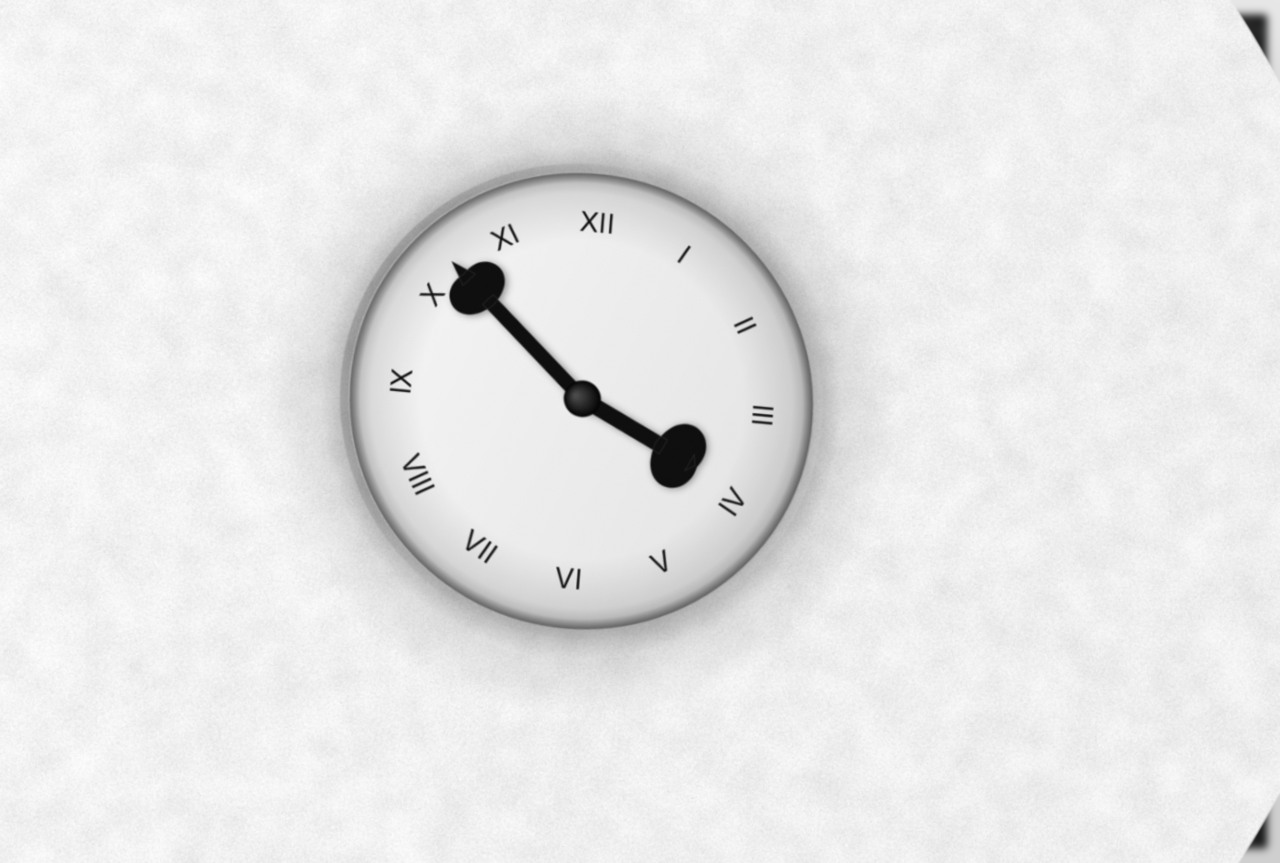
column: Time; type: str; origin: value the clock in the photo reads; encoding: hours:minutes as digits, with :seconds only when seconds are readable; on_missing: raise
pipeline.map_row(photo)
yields 3:52
